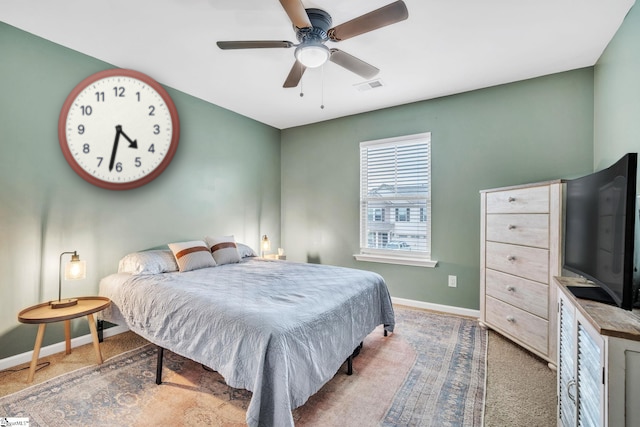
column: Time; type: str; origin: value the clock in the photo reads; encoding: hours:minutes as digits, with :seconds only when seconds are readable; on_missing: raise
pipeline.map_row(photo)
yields 4:32
